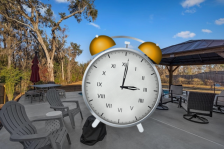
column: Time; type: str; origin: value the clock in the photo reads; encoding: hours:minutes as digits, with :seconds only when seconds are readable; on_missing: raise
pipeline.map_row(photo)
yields 3:01
